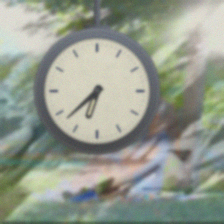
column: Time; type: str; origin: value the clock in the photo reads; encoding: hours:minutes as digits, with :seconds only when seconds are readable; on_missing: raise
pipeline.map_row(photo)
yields 6:38
